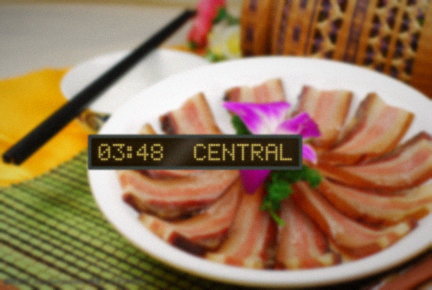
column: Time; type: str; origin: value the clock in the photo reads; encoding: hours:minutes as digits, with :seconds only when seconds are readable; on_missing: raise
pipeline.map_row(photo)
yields 3:48
